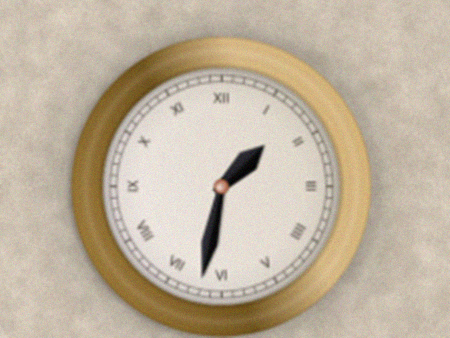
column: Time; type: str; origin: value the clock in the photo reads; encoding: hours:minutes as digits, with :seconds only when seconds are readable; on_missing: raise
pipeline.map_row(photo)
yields 1:32
